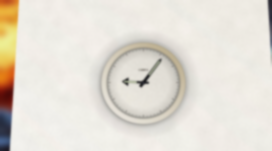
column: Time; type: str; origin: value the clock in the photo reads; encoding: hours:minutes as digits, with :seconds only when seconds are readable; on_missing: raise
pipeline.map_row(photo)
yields 9:06
